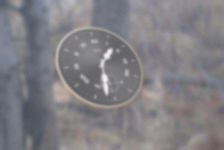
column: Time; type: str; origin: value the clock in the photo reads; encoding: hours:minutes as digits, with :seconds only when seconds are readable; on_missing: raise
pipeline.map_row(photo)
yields 1:32
